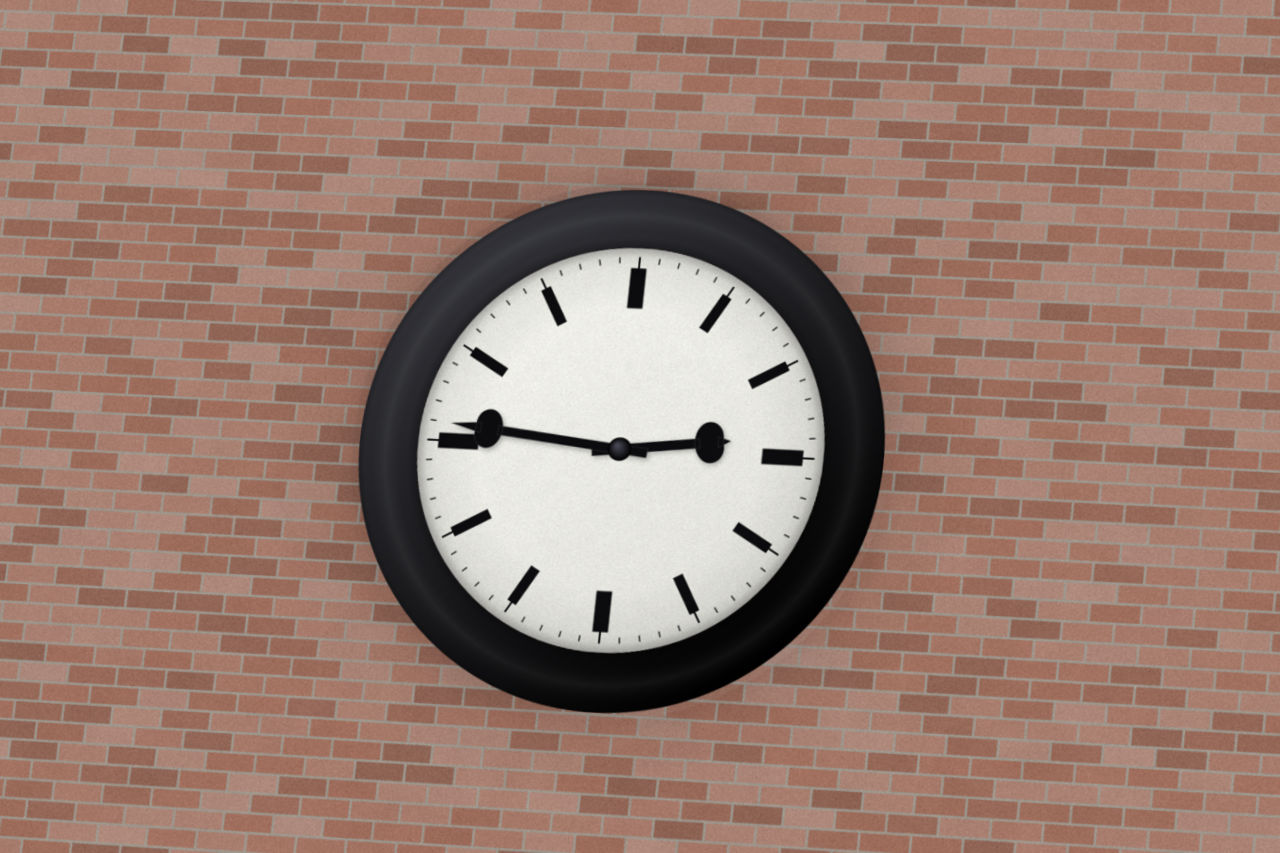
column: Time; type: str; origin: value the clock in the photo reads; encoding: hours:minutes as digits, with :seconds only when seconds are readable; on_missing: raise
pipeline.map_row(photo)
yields 2:46
